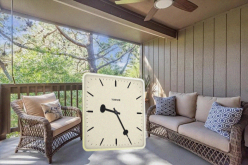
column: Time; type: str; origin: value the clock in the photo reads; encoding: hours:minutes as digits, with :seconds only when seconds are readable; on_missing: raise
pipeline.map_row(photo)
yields 9:25
